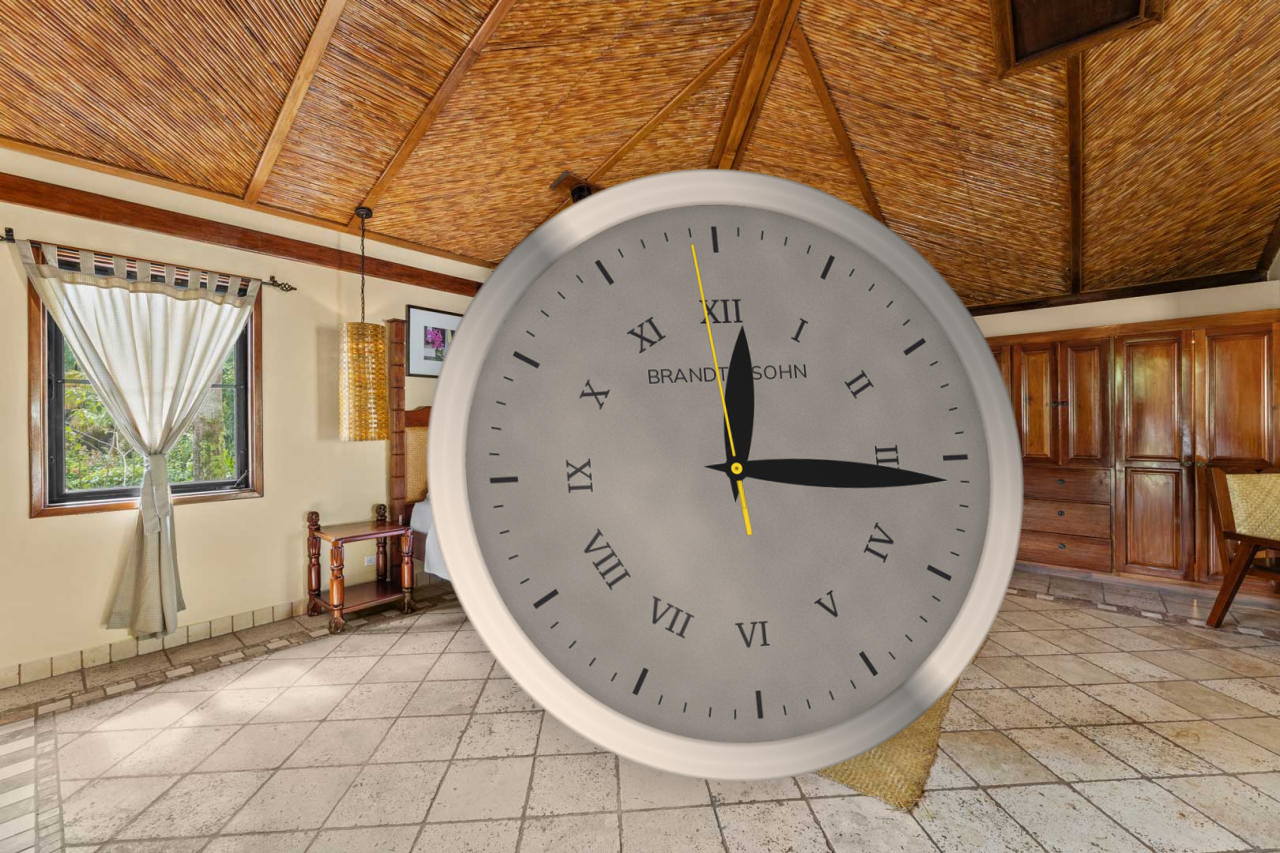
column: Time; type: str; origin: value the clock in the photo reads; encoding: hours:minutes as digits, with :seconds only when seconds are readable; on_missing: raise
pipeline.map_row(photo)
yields 12:15:59
